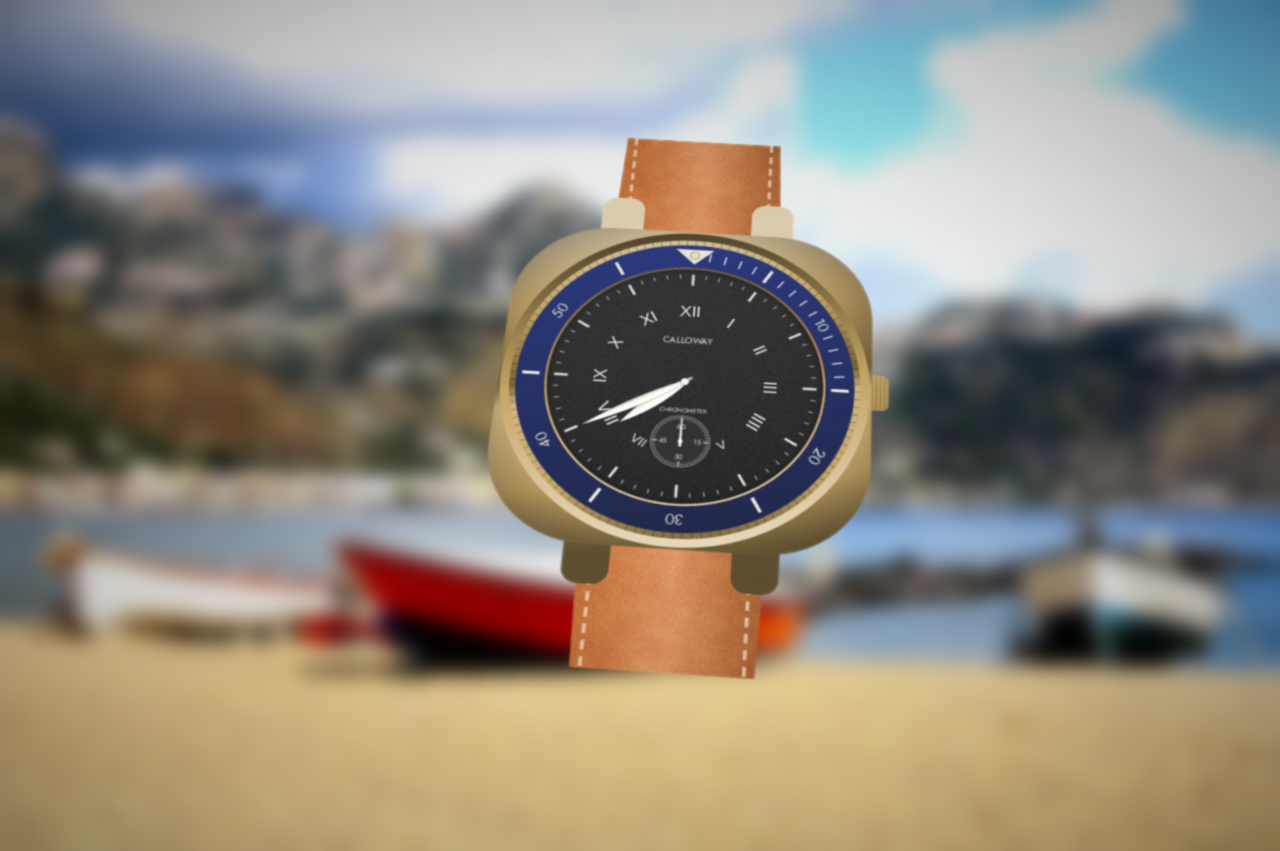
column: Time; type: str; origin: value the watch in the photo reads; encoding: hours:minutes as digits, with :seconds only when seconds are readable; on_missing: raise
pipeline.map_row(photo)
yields 7:40
